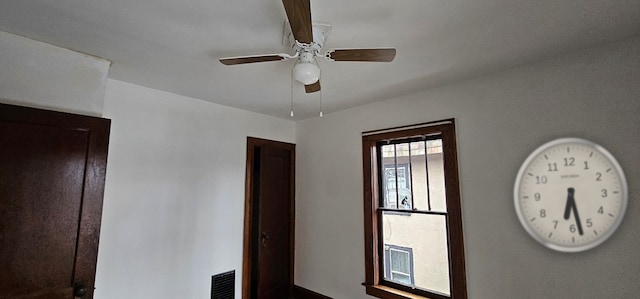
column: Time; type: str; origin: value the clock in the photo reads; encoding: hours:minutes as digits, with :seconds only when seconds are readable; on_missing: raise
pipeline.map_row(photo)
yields 6:28
